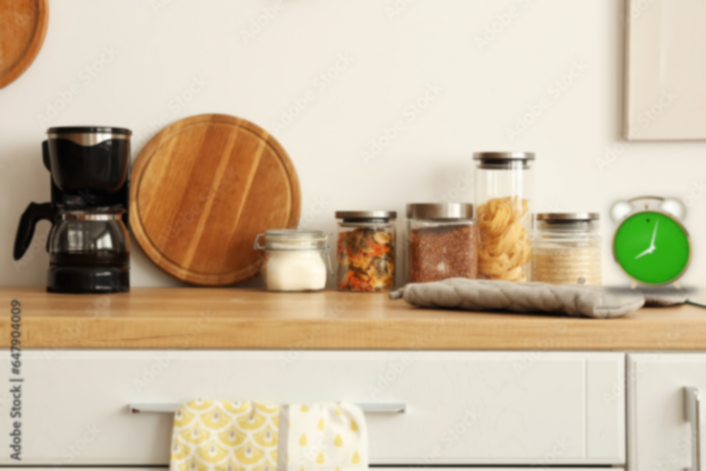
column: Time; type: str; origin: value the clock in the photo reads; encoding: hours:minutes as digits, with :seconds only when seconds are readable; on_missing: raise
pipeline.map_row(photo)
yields 8:03
